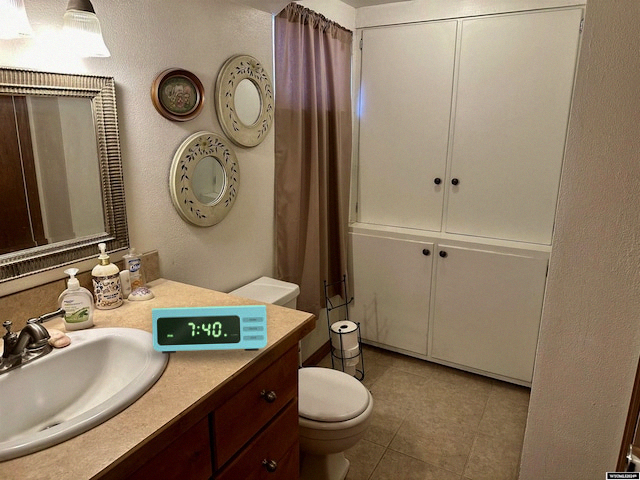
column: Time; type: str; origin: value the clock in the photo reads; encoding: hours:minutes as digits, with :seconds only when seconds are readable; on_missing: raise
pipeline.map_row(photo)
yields 7:40
